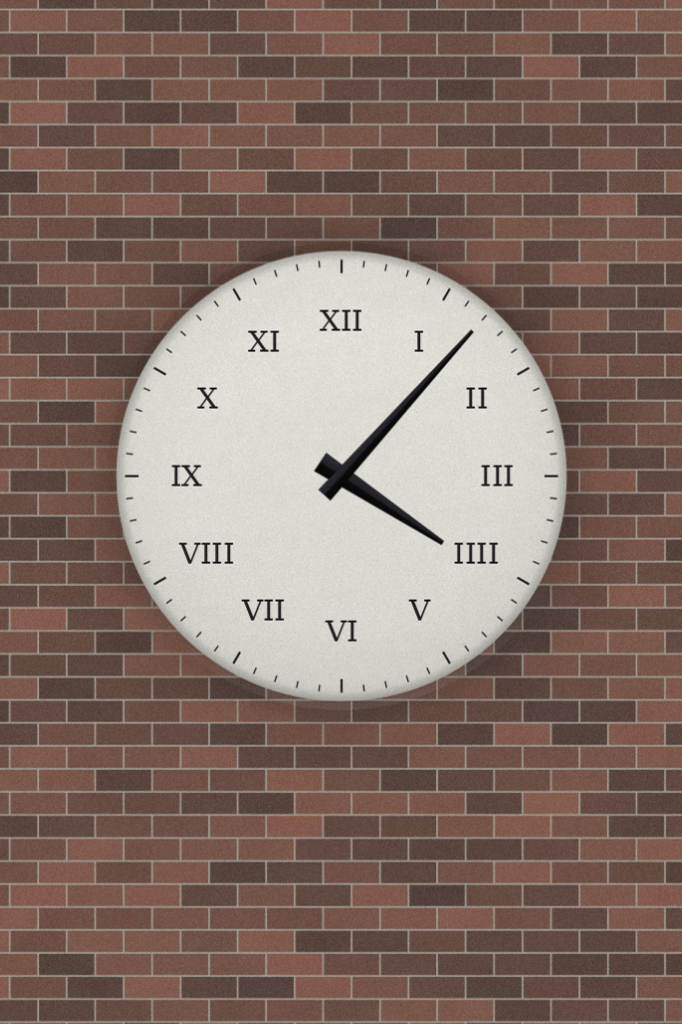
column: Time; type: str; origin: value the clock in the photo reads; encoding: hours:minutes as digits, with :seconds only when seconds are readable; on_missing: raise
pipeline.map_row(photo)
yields 4:07
